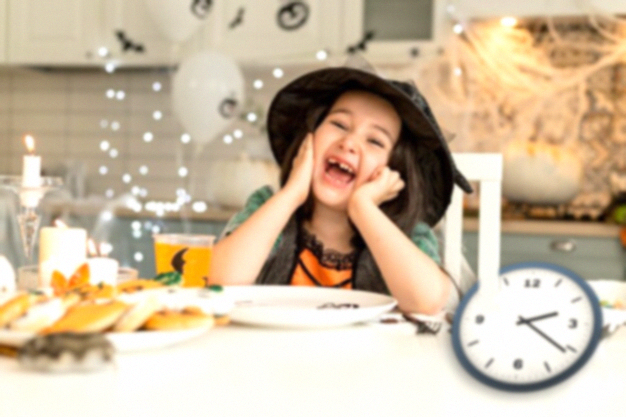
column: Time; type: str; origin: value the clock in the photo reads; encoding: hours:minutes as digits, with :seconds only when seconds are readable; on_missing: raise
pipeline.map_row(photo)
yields 2:21
